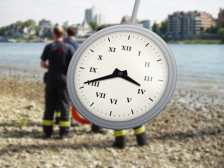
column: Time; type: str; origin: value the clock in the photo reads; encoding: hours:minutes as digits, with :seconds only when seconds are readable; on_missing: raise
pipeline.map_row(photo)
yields 3:41
